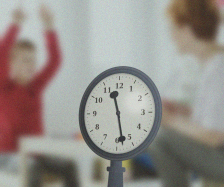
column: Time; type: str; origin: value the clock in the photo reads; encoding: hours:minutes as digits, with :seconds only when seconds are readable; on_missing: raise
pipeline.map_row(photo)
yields 11:28
